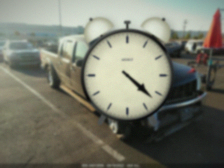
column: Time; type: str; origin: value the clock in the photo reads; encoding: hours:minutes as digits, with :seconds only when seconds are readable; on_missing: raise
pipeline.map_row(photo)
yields 4:22
